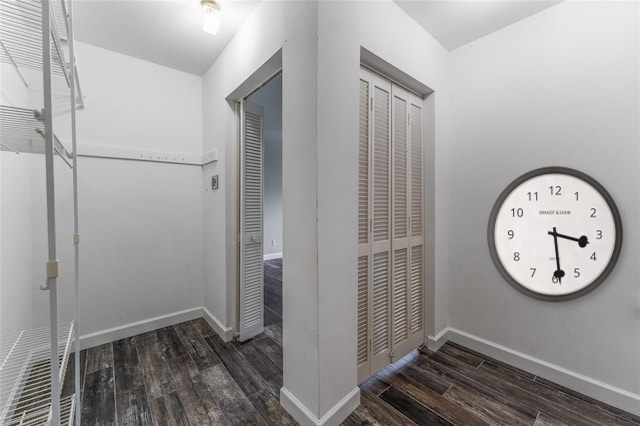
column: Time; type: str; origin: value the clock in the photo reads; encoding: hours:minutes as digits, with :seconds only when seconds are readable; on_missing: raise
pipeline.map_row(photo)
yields 3:29
